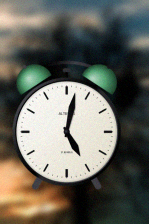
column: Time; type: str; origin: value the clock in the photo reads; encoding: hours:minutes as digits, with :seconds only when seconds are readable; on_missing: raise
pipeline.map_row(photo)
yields 5:02
